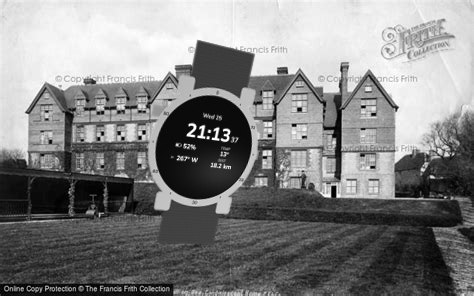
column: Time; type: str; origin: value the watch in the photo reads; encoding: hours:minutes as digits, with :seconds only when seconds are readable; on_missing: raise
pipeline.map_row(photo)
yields 21:13
